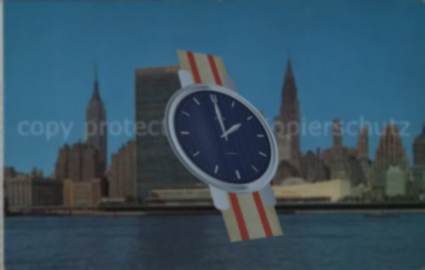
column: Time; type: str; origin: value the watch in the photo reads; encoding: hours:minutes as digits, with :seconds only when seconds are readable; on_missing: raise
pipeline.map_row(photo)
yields 2:00
